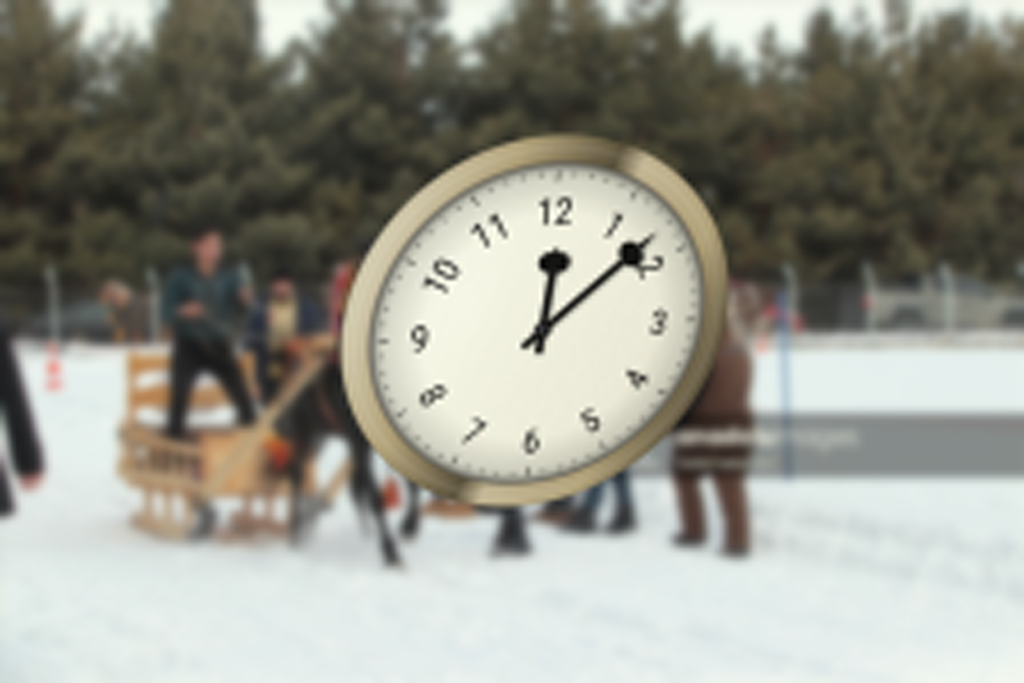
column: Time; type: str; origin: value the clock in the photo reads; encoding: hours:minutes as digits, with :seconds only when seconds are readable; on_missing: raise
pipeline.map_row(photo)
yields 12:08
